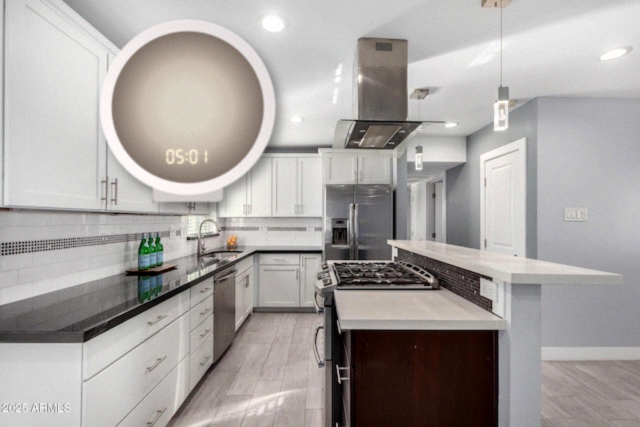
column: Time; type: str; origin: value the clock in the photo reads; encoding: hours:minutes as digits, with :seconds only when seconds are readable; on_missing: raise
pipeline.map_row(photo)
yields 5:01
